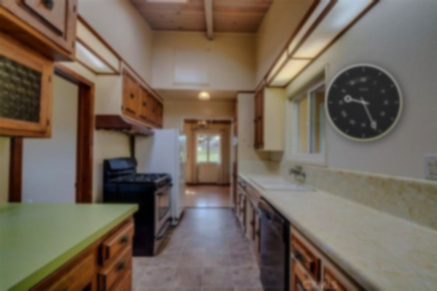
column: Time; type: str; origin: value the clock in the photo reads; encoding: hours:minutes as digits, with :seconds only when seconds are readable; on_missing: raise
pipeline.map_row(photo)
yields 9:26
